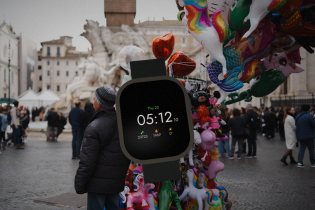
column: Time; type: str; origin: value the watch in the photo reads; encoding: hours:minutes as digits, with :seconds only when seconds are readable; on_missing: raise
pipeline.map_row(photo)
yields 5:12
